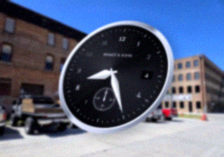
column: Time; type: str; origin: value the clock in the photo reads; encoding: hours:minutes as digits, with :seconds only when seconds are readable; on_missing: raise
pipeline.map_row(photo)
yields 8:25
